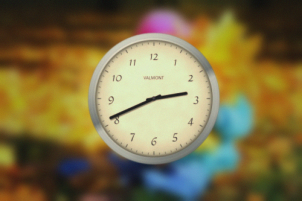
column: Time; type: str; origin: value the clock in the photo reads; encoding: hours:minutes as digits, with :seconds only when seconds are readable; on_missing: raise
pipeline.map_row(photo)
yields 2:41
